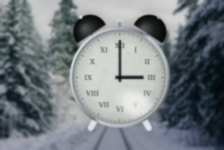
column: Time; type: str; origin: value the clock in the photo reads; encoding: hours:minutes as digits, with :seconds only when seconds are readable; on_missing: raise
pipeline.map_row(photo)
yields 3:00
